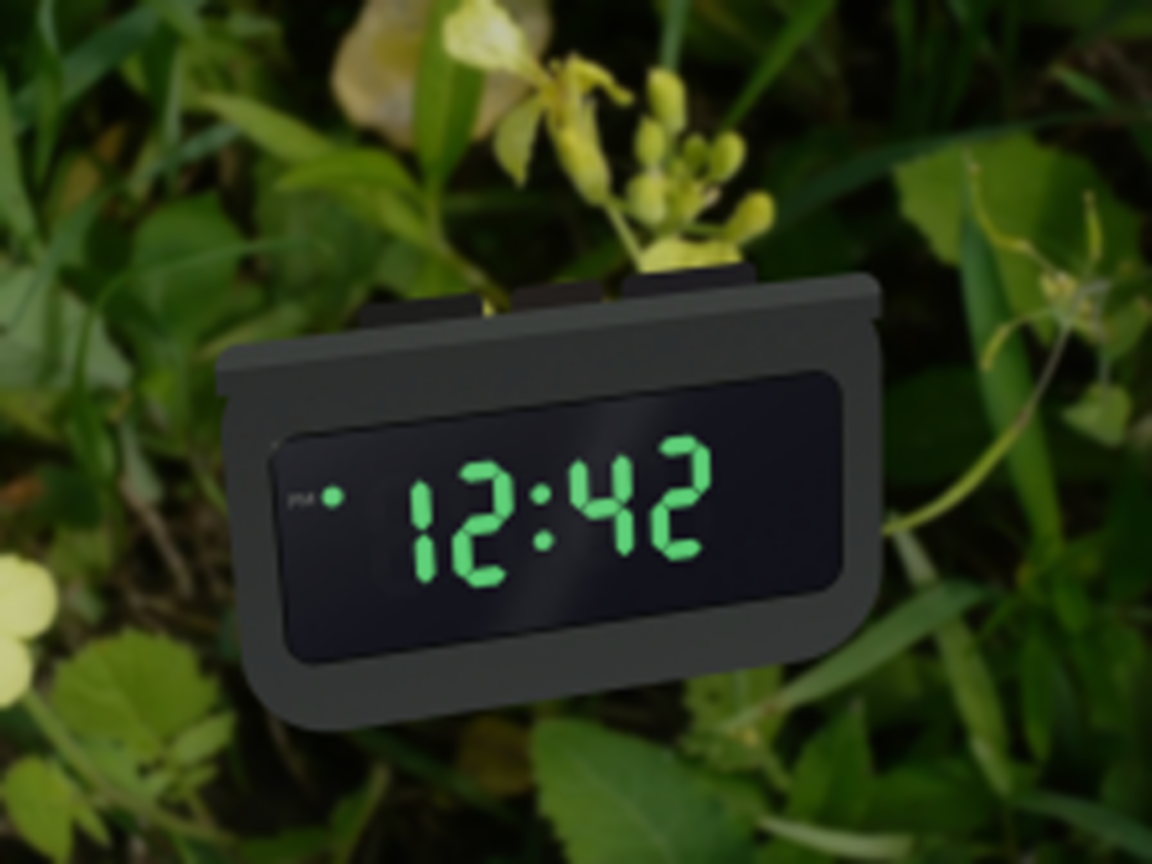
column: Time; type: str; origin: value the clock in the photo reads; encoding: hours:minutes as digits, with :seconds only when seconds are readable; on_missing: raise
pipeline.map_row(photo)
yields 12:42
